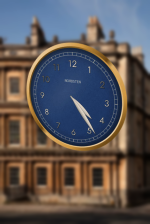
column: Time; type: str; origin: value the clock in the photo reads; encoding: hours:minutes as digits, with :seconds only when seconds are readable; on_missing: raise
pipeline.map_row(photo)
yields 4:24
